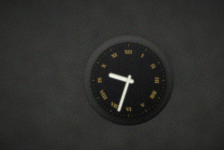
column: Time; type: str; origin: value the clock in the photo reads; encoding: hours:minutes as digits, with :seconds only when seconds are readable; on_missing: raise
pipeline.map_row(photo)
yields 9:33
